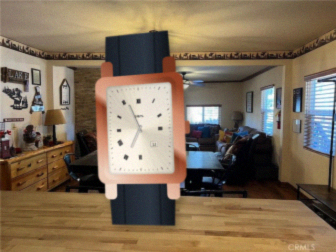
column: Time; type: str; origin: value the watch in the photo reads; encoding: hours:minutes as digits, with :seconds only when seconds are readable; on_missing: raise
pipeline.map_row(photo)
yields 6:56
